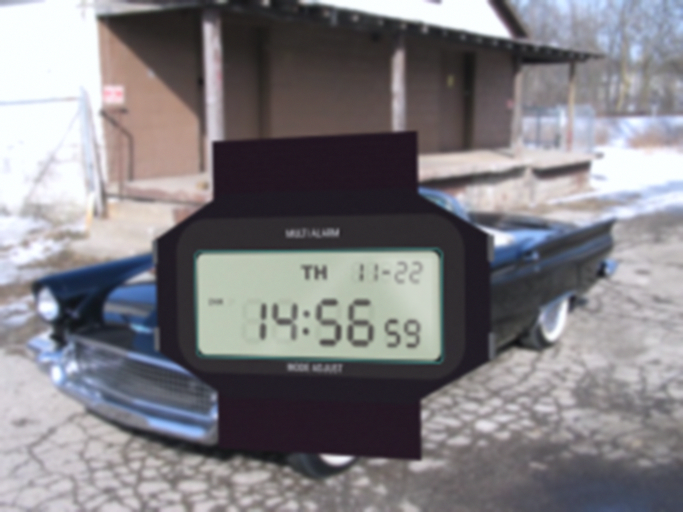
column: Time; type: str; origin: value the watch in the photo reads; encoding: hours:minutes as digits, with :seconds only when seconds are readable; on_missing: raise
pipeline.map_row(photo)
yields 14:56:59
